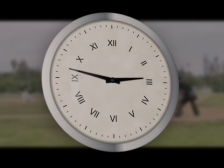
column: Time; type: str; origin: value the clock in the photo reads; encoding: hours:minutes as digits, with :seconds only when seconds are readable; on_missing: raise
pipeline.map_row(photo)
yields 2:47
